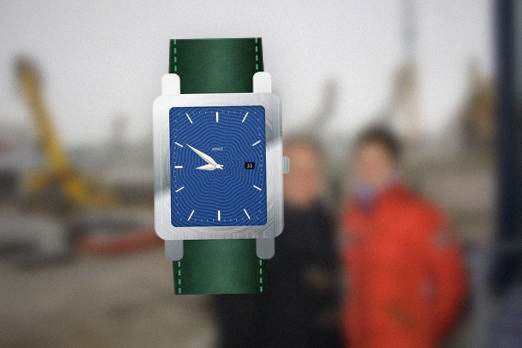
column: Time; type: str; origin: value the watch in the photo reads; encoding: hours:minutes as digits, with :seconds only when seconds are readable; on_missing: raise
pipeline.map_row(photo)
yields 8:51
